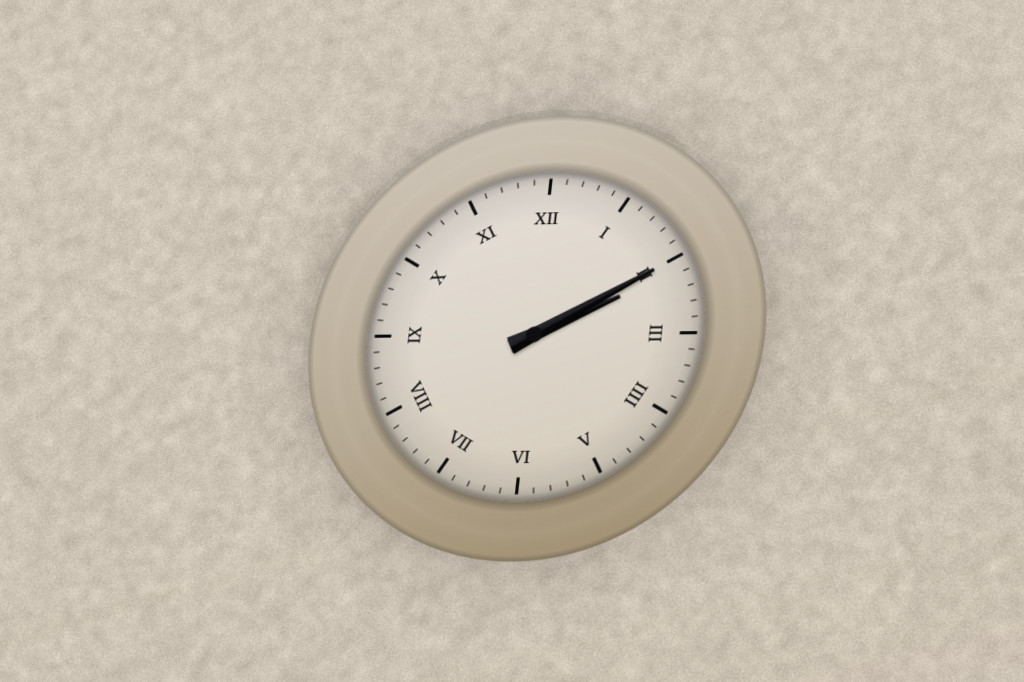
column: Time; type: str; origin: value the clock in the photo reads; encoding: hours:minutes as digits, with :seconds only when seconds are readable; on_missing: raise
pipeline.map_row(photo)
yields 2:10
